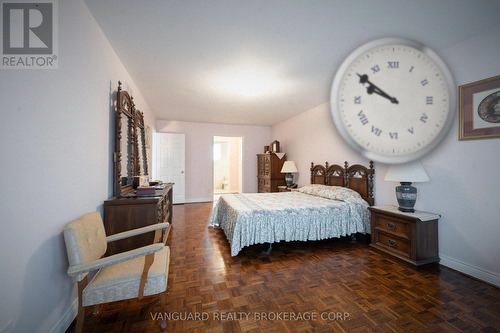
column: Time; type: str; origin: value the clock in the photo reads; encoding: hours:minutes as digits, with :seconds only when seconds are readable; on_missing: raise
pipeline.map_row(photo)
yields 9:51
